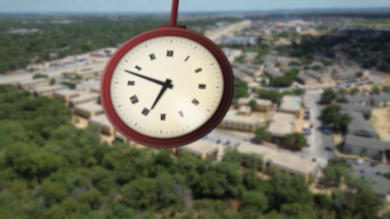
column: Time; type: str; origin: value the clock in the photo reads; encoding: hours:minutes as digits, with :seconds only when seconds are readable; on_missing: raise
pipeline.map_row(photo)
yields 6:48
